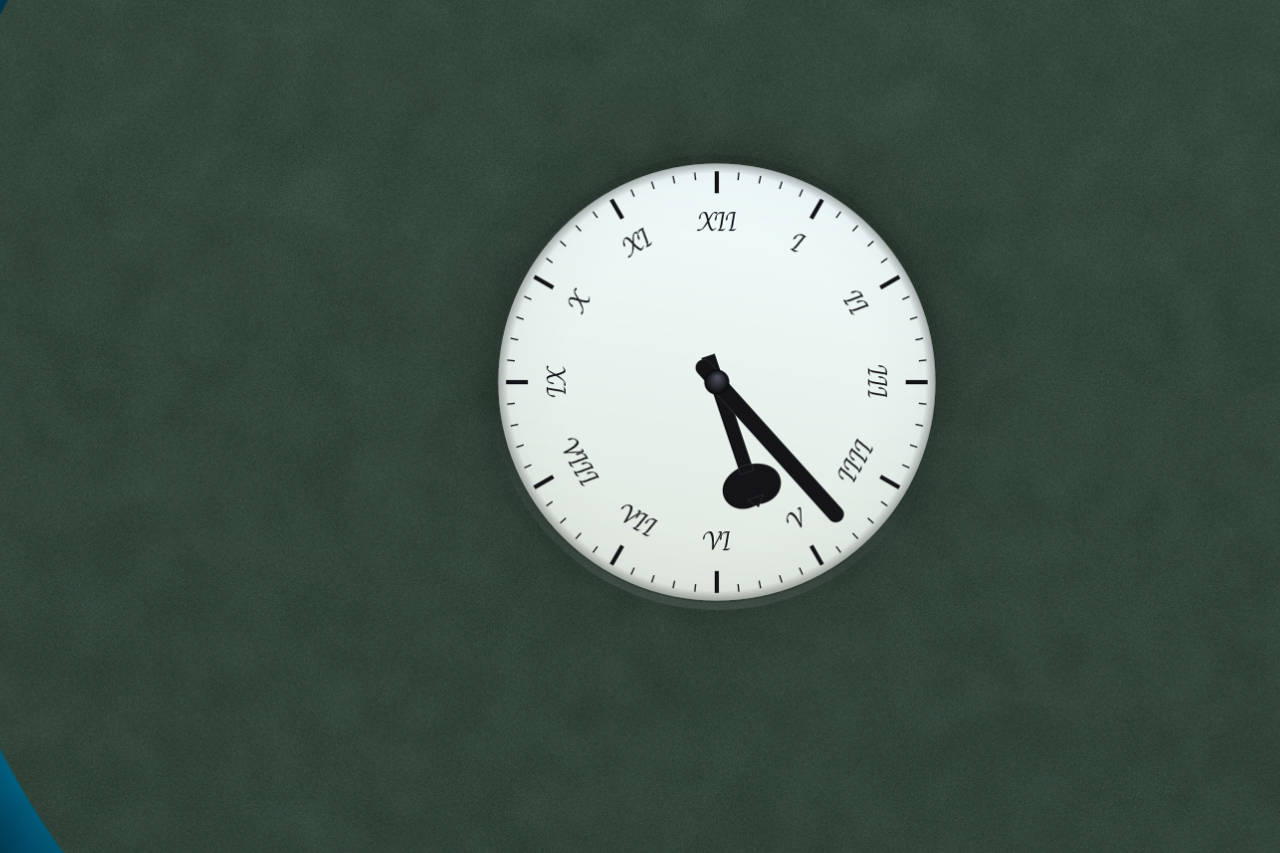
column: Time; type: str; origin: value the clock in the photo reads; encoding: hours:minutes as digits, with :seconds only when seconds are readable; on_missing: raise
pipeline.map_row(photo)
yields 5:23
